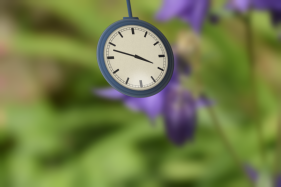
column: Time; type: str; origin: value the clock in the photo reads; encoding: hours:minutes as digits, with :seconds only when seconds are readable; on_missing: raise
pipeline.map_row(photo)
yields 3:48
